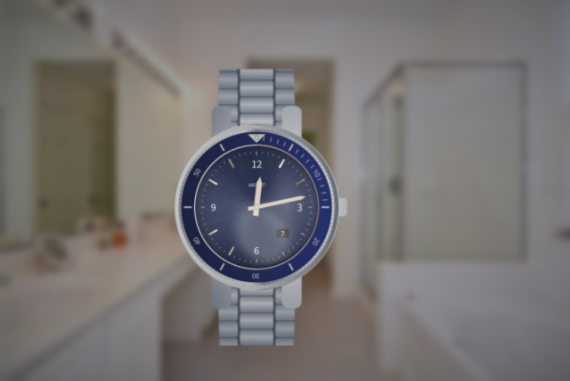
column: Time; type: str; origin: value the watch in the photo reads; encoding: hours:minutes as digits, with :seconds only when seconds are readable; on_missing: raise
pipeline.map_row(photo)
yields 12:13
